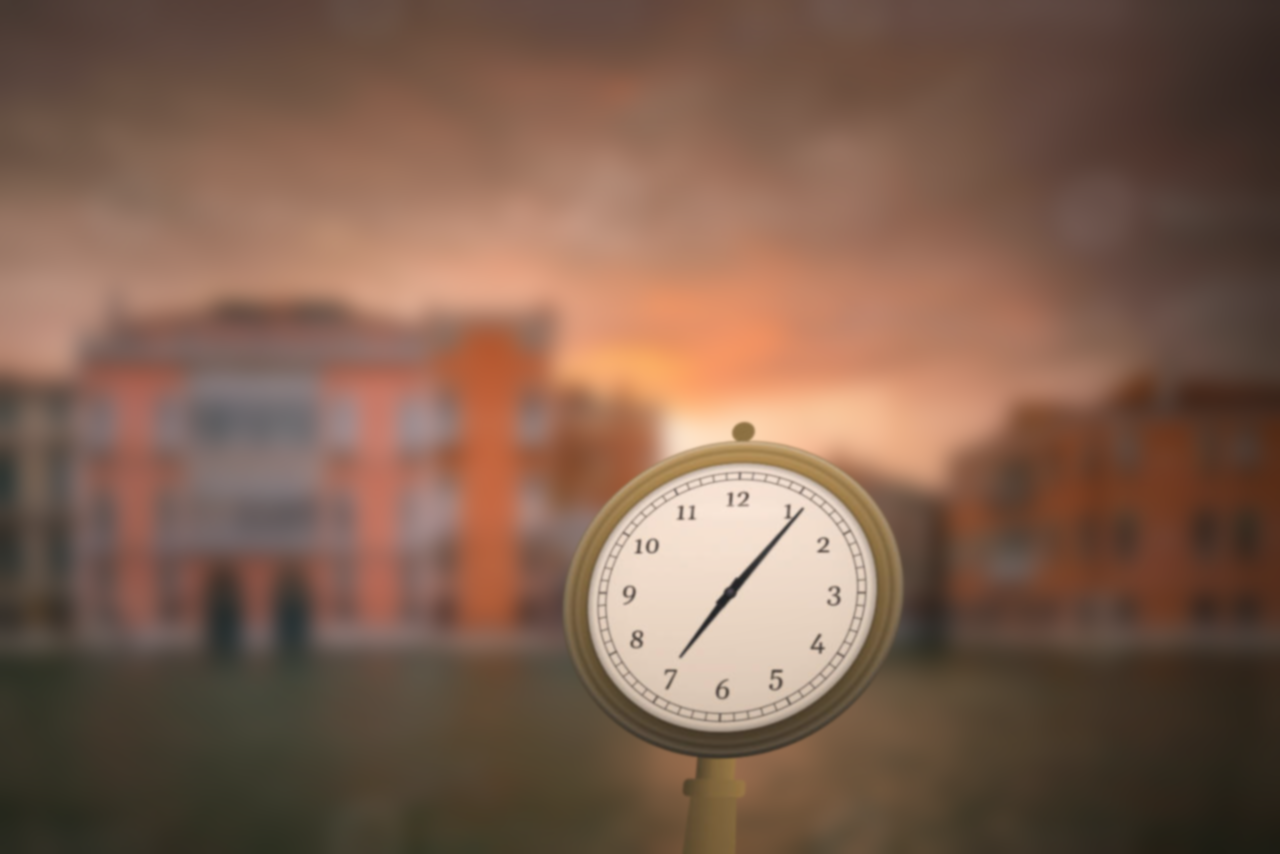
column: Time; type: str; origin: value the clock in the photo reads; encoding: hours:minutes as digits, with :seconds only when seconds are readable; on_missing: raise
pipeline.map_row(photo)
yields 7:06
